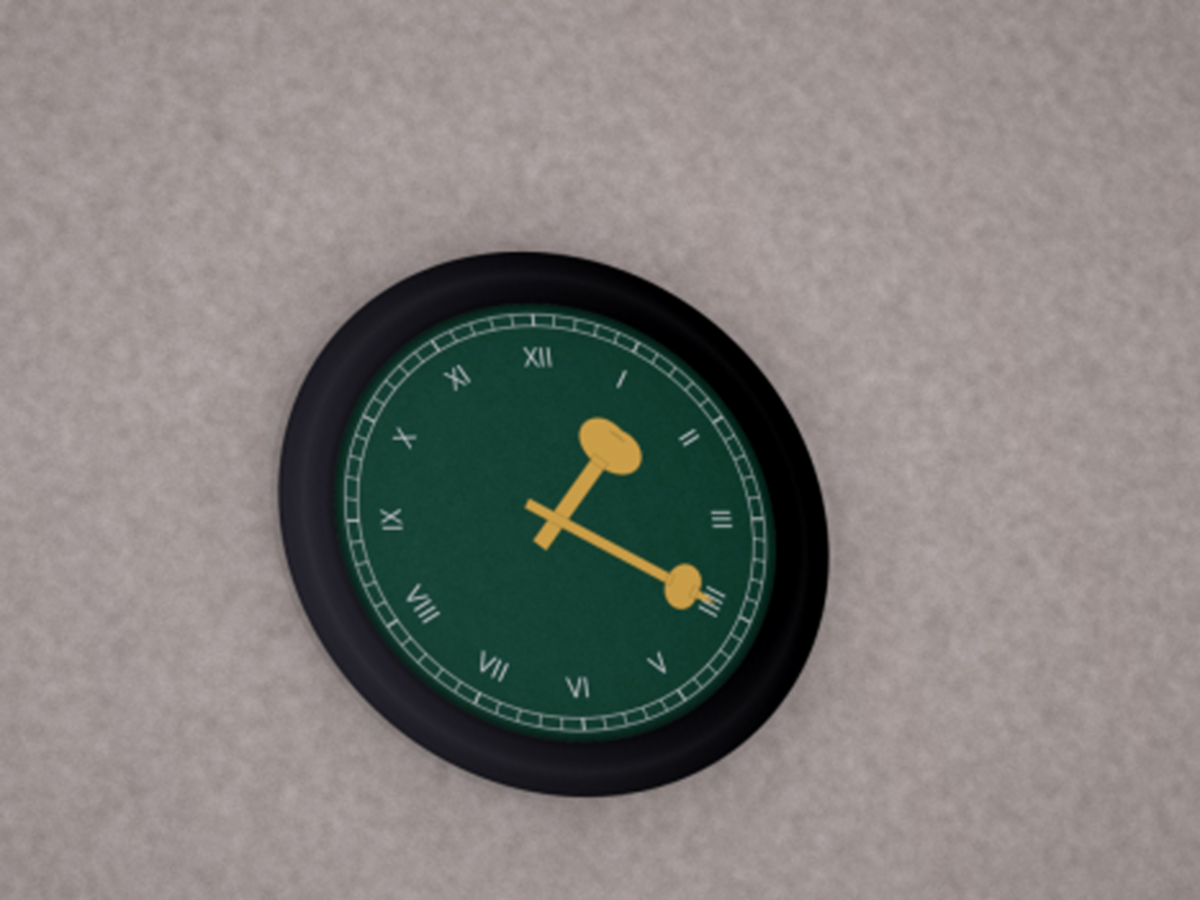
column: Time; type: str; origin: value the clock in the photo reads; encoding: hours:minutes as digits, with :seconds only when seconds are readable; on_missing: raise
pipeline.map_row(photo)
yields 1:20
